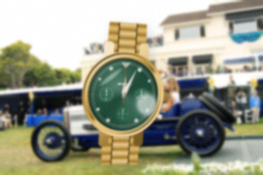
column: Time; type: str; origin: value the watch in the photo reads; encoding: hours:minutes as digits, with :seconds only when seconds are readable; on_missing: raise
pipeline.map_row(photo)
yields 12:04
